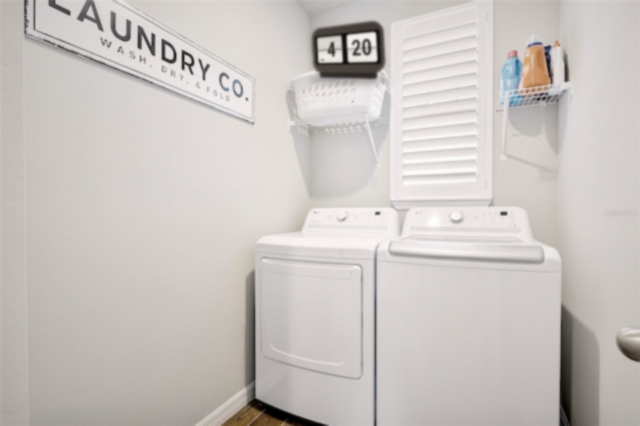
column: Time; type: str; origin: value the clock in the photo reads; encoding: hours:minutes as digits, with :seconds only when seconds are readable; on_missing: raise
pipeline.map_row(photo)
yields 4:20
